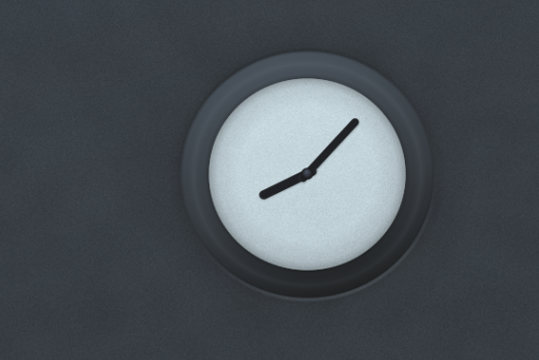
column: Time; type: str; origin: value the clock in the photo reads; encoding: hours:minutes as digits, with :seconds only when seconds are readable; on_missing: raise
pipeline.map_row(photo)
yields 8:07
